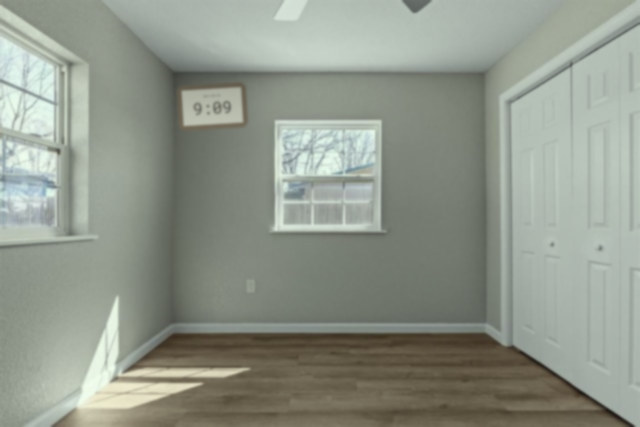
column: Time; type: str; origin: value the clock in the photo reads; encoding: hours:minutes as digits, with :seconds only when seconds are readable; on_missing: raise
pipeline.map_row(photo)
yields 9:09
